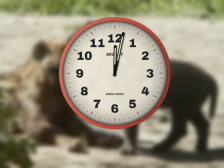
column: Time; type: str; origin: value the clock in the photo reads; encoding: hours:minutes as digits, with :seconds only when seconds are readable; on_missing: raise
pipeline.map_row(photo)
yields 12:02
